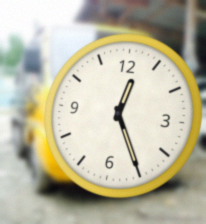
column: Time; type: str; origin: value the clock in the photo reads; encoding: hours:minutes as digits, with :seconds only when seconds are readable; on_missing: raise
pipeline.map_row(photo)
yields 12:25
